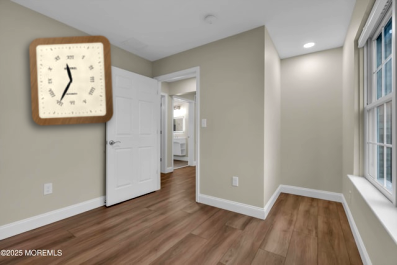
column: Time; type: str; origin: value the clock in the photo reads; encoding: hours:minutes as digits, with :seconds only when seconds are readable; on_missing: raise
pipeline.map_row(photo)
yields 11:35
